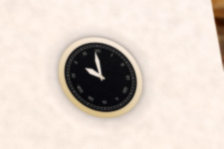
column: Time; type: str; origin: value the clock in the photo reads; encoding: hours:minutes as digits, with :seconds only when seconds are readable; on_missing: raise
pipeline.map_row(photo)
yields 9:59
